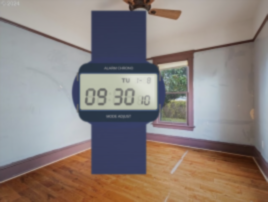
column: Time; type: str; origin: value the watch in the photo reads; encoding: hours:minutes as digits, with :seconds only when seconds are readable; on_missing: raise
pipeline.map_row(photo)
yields 9:30:10
